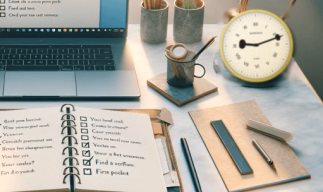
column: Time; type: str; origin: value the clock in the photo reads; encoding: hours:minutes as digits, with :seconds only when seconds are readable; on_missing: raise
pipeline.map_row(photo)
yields 9:12
